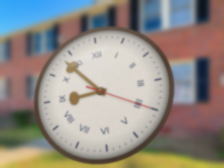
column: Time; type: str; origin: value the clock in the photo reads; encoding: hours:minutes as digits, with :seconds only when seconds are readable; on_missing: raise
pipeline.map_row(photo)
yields 8:53:20
